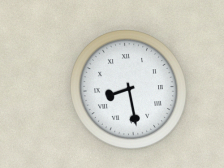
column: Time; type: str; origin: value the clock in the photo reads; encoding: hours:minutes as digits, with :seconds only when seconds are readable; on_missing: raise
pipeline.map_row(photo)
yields 8:29
